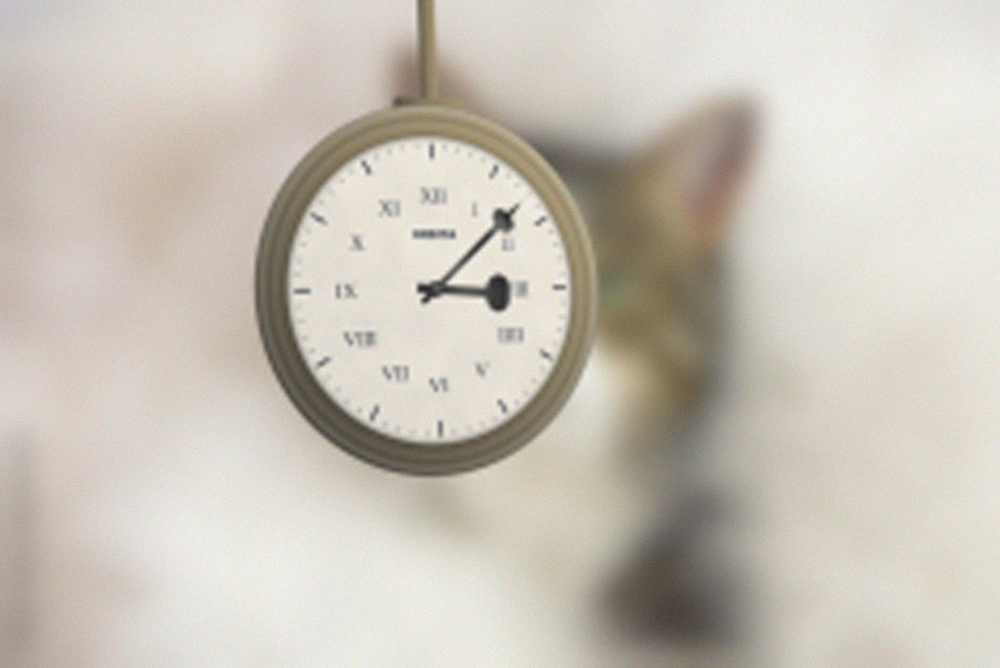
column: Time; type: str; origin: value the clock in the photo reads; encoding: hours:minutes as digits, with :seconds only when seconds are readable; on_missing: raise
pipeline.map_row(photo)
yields 3:08
